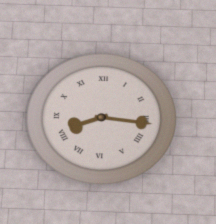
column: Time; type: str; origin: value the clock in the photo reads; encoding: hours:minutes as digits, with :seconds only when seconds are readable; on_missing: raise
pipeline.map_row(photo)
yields 8:16
